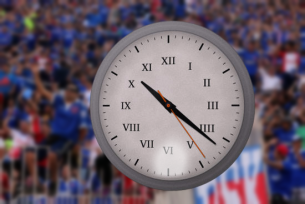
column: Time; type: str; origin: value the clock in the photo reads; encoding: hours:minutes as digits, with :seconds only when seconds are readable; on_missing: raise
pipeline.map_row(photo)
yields 10:21:24
